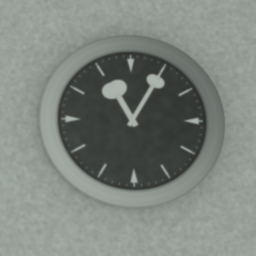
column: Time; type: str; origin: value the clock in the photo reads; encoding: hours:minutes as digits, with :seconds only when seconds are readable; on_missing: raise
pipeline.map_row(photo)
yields 11:05
